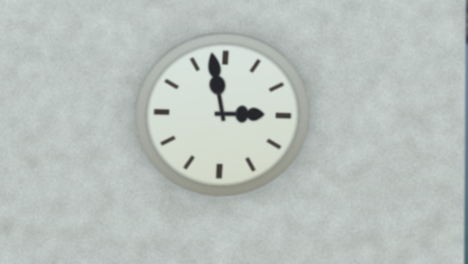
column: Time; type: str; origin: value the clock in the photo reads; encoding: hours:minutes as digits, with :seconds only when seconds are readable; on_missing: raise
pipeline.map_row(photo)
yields 2:58
